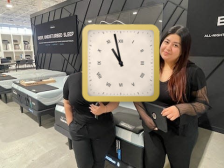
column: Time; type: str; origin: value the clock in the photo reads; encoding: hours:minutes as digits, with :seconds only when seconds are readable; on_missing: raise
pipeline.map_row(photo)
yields 10:58
